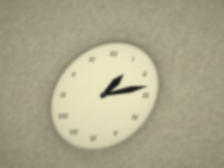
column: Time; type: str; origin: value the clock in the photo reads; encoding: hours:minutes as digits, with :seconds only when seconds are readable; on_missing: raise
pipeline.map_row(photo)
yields 1:13
